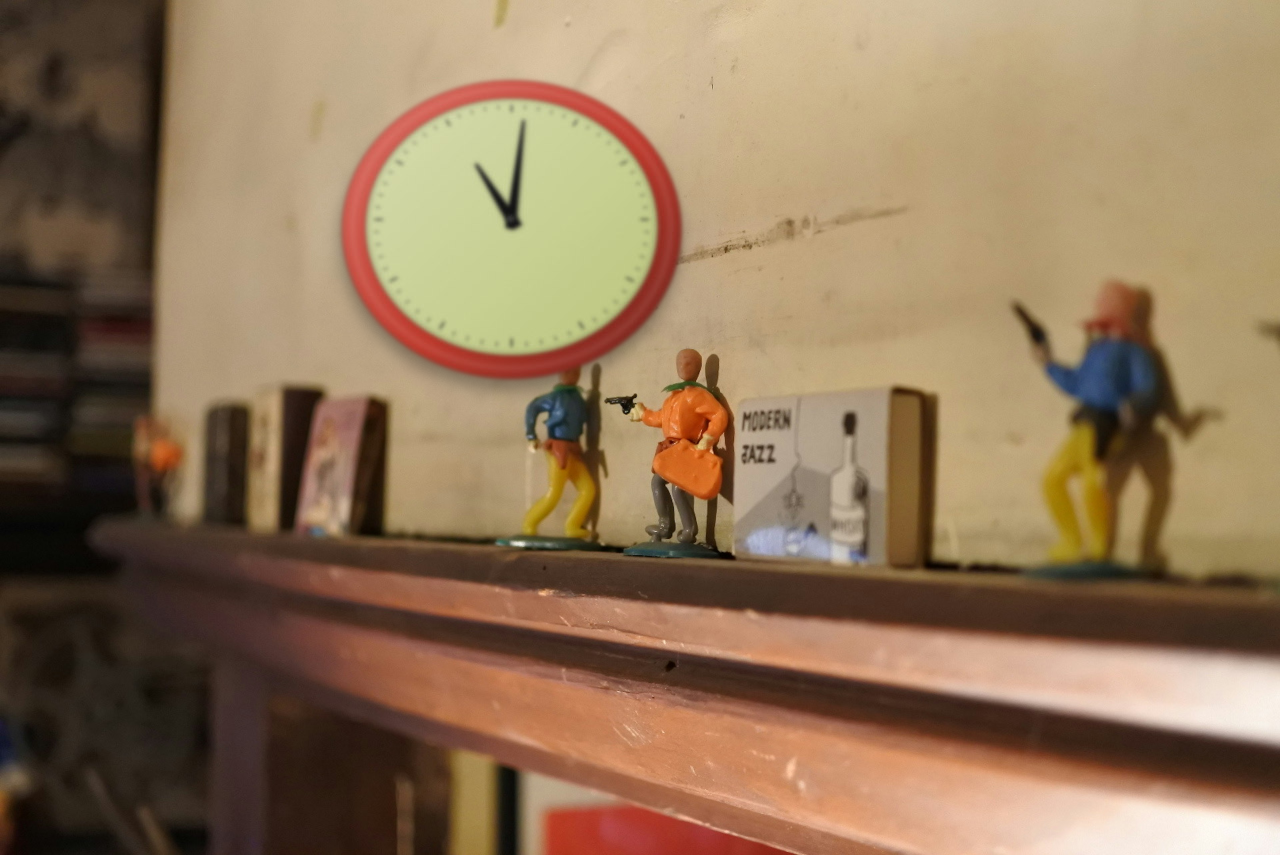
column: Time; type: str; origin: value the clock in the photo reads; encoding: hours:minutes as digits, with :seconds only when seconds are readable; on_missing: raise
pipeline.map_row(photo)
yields 11:01
